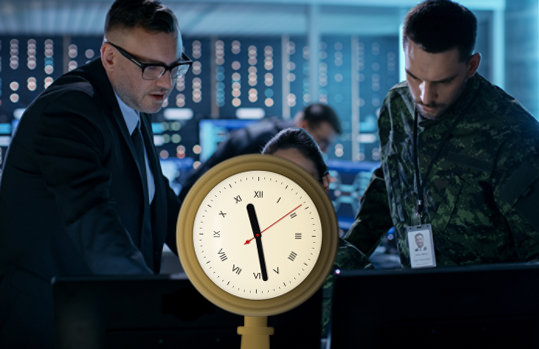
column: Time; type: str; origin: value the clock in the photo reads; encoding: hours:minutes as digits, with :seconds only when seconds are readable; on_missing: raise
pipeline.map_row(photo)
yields 11:28:09
